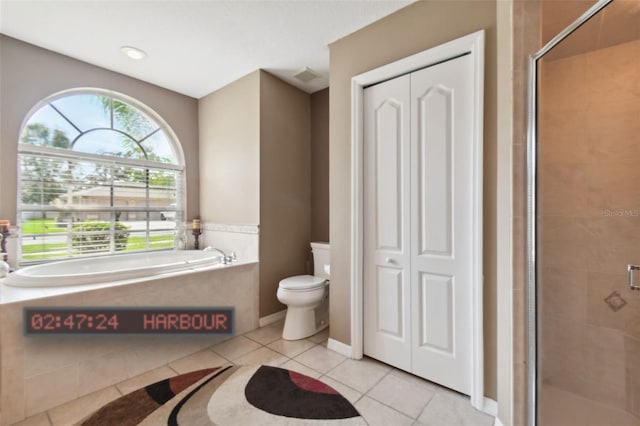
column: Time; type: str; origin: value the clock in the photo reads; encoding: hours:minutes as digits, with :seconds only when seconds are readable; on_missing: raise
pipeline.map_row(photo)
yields 2:47:24
